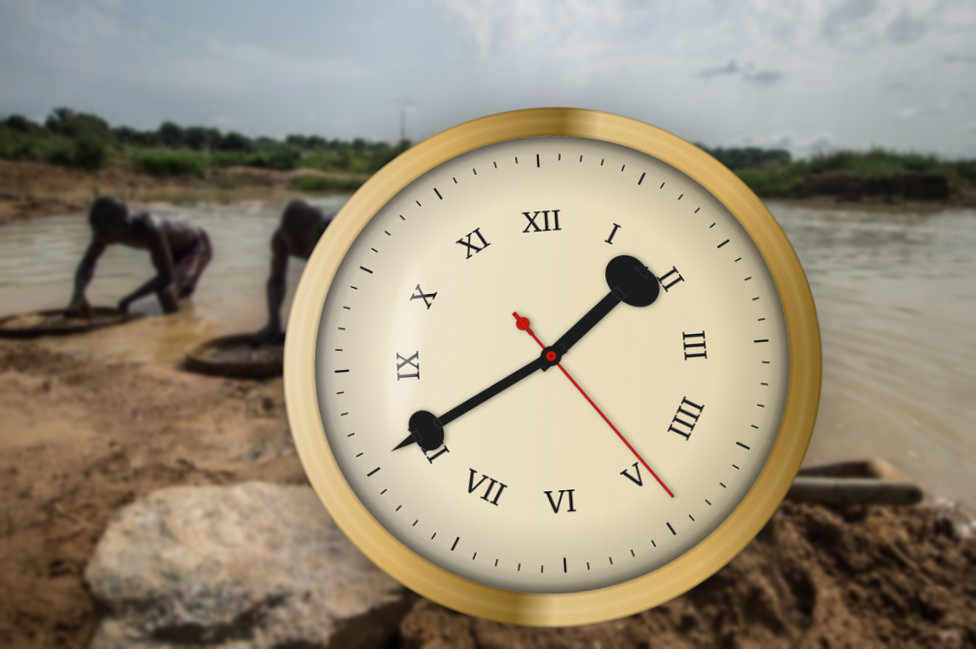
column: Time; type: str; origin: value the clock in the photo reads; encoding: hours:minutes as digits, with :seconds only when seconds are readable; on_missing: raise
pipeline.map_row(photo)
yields 1:40:24
